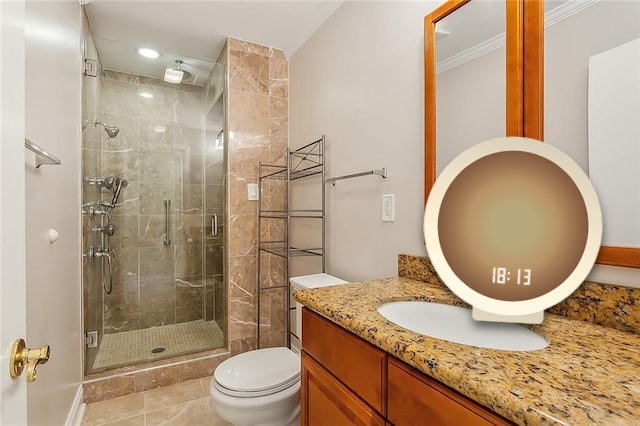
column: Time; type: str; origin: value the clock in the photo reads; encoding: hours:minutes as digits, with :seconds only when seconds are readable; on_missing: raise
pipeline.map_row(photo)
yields 18:13
